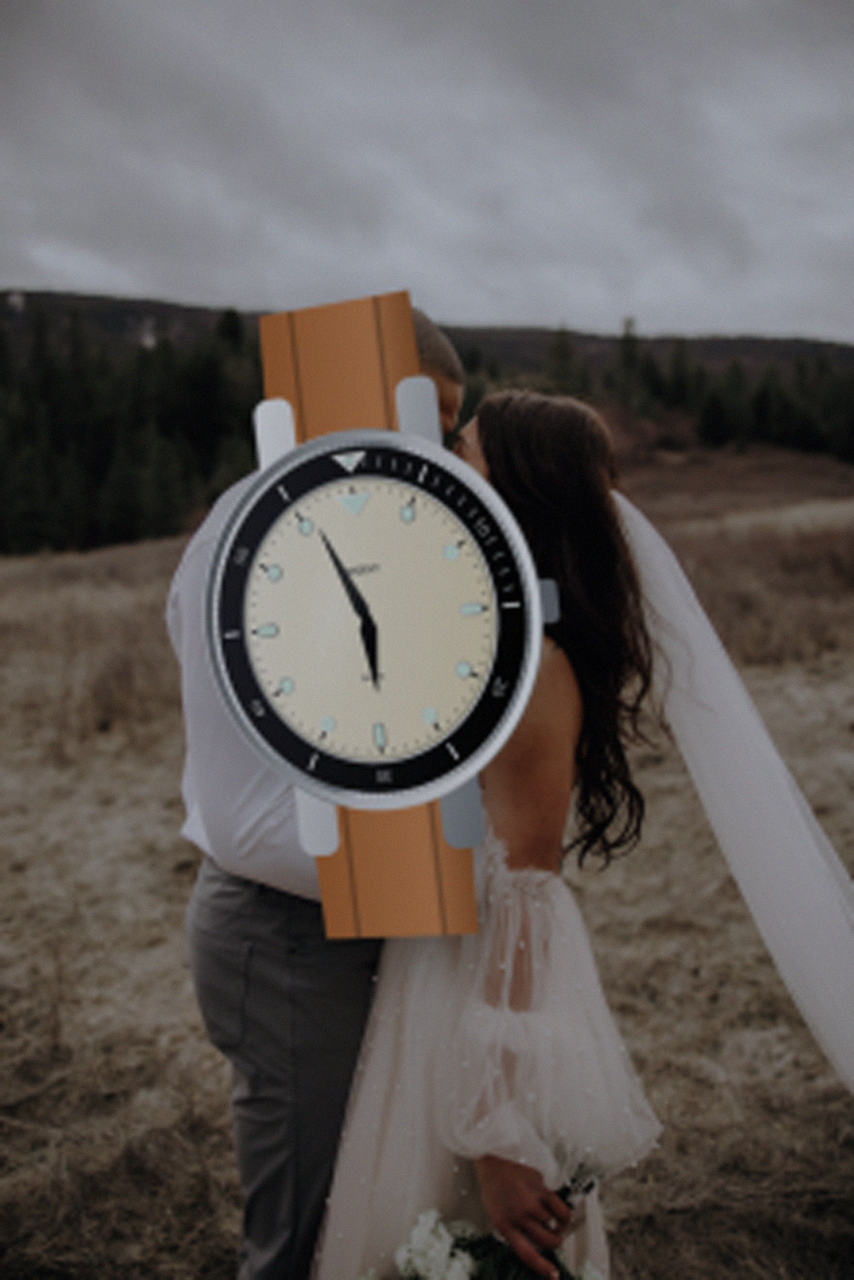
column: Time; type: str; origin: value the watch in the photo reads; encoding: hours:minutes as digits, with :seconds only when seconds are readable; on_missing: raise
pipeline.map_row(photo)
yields 5:56
